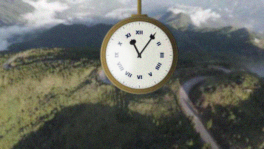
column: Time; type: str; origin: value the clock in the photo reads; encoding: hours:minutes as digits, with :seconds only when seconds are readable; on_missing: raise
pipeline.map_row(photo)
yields 11:06
